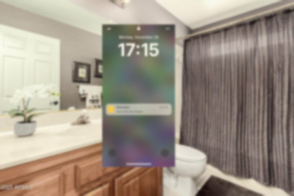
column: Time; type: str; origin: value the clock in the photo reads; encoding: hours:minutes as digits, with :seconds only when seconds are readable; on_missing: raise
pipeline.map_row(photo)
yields 17:15
